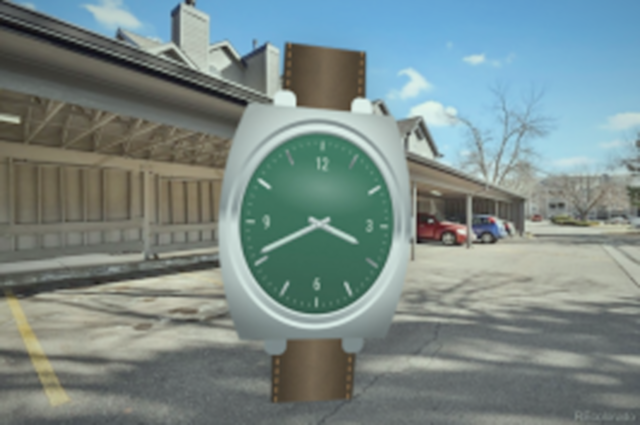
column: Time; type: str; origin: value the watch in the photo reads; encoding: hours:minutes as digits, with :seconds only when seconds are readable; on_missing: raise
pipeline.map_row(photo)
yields 3:41
